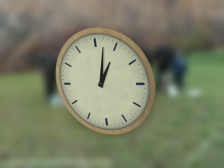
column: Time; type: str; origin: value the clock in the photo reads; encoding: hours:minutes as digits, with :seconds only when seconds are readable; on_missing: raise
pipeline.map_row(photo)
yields 1:02
